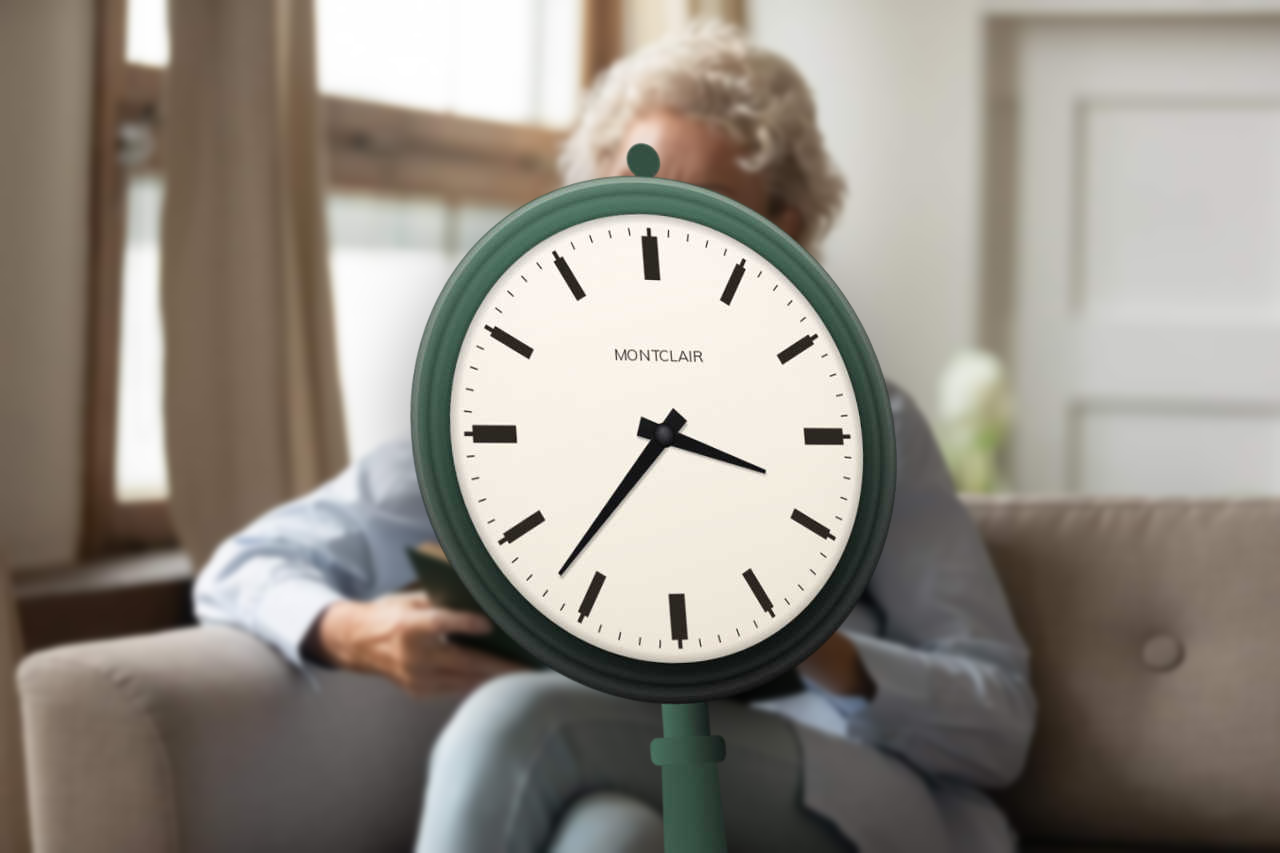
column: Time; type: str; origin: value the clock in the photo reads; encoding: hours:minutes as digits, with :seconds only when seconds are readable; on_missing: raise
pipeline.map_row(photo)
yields 3:37
